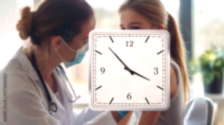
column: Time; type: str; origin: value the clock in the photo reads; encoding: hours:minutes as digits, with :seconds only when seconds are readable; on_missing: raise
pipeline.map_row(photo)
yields 3:53
